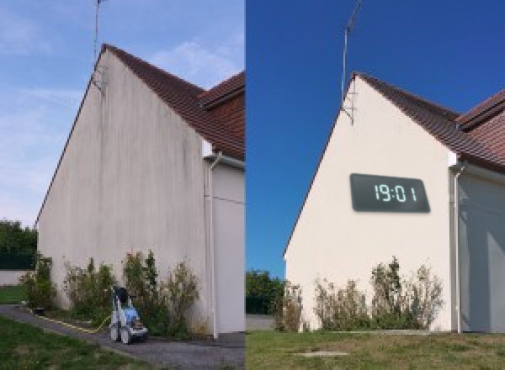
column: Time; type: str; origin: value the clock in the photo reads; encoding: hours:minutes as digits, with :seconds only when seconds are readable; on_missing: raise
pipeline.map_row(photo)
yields 19:01
